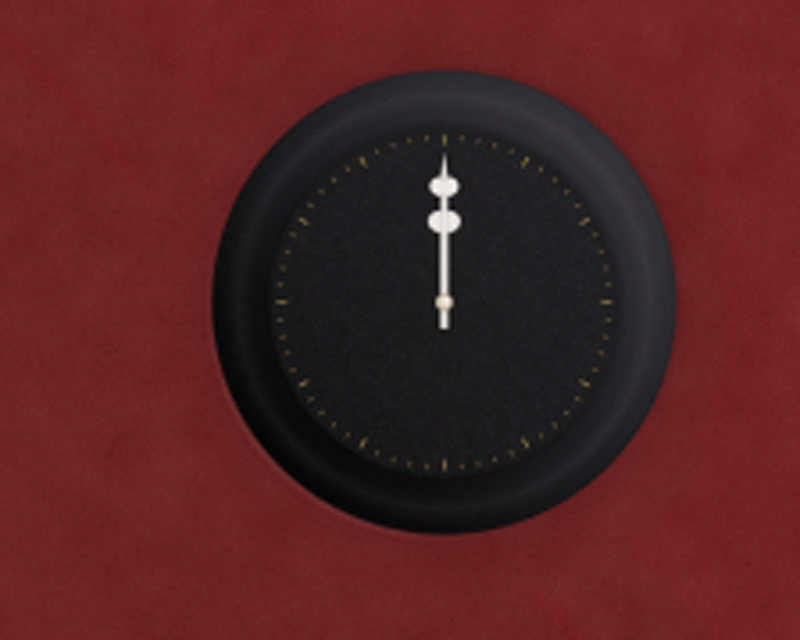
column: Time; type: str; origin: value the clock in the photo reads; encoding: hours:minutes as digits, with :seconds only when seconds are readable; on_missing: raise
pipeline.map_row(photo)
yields 12:00
